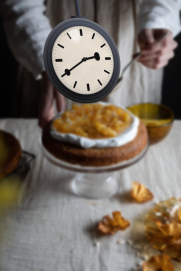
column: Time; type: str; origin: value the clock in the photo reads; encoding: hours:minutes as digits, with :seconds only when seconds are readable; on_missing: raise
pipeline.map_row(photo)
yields 2:40
